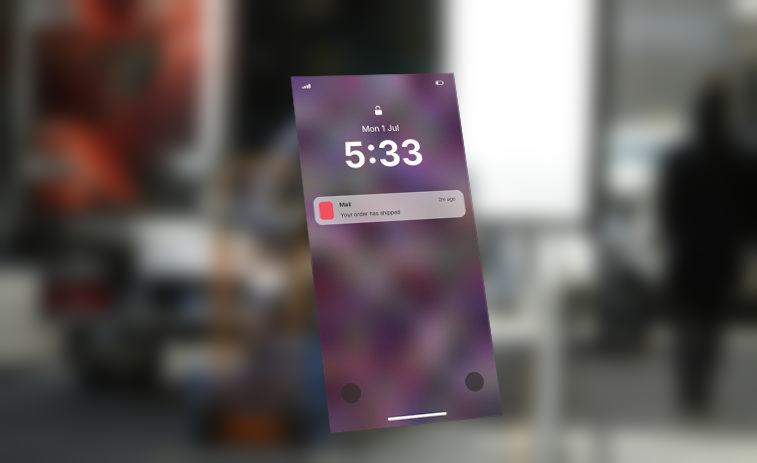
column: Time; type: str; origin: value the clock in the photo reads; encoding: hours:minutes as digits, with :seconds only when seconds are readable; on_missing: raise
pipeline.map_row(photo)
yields 5:33
